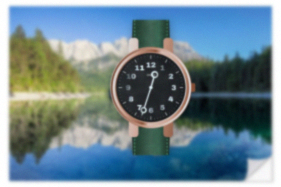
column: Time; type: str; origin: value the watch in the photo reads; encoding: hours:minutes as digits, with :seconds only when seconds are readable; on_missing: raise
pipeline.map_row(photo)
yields 12:33
